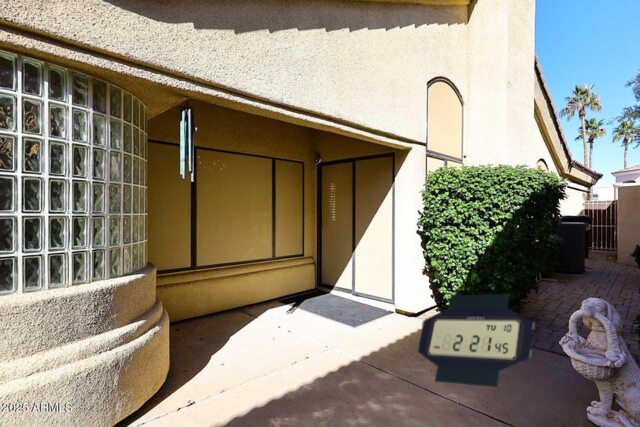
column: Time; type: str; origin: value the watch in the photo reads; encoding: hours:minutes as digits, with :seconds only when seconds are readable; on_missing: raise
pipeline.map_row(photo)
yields 2:21:45
